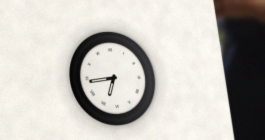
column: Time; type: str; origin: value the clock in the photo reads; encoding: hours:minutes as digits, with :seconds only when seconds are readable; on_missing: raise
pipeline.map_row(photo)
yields 6:44
